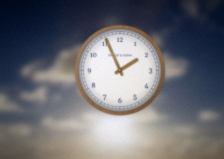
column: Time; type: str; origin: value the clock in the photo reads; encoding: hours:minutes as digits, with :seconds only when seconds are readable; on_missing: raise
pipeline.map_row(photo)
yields 1:56
